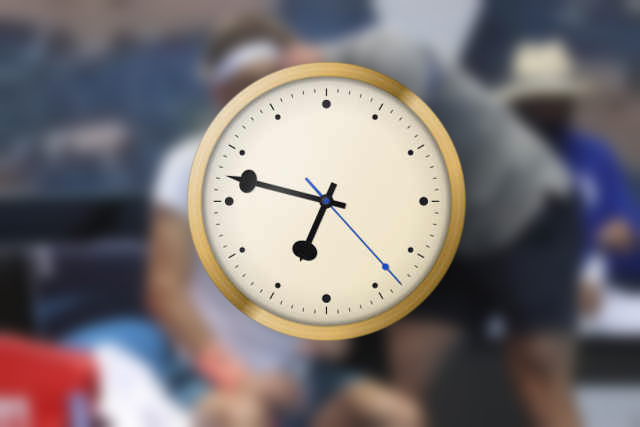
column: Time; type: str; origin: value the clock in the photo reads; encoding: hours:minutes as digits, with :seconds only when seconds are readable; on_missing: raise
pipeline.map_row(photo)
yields 6:47:23
